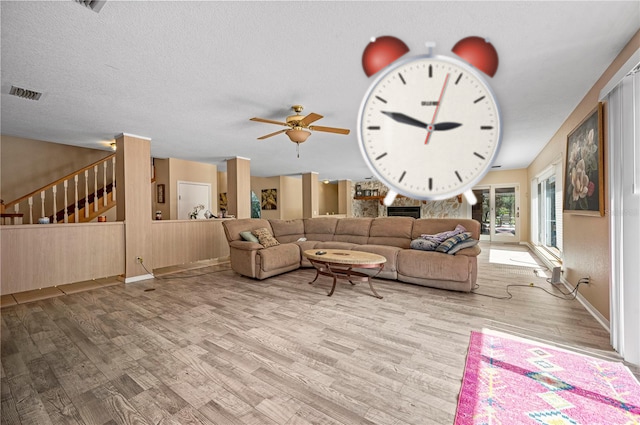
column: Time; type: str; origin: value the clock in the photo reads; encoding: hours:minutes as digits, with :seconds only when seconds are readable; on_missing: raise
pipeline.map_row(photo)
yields 2:48:03
